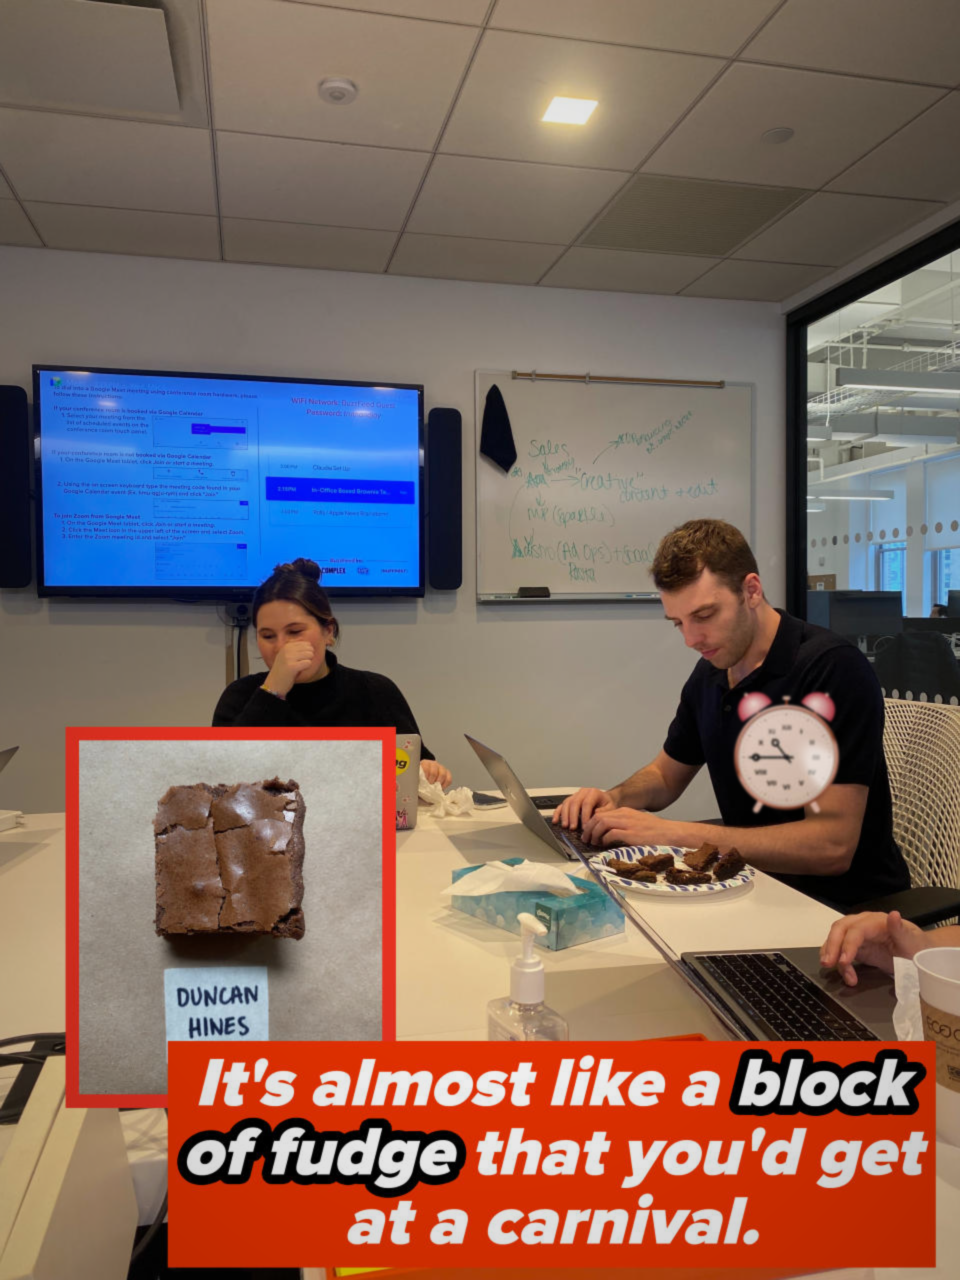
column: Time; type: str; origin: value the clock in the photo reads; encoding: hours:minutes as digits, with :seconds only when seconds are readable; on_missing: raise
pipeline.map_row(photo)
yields 10:45
